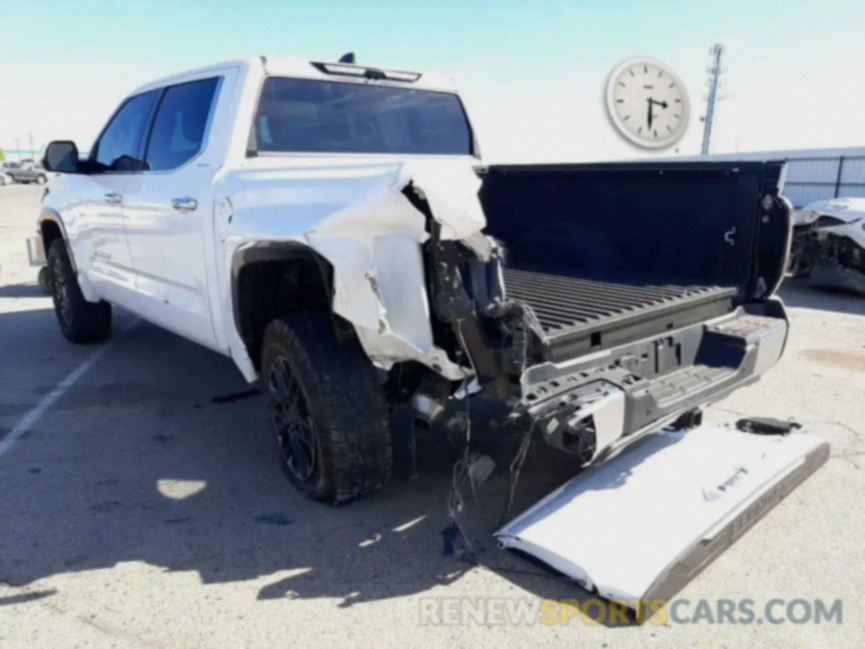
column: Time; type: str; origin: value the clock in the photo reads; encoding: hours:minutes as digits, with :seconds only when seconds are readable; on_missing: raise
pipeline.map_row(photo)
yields 3:32
